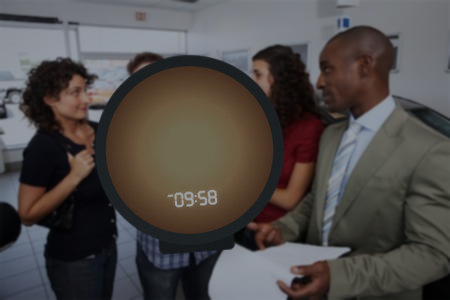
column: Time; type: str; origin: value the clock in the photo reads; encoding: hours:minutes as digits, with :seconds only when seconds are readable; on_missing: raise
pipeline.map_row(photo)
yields 9:58
